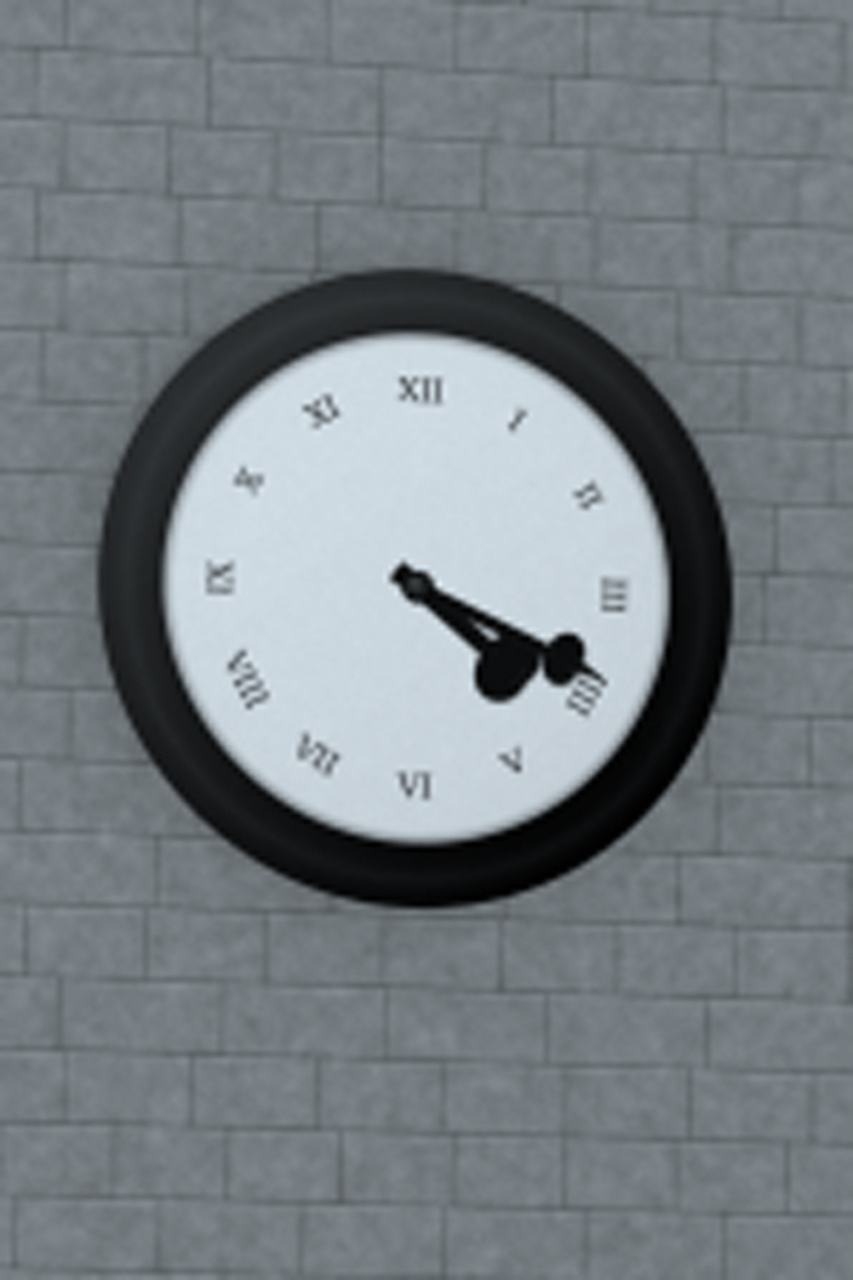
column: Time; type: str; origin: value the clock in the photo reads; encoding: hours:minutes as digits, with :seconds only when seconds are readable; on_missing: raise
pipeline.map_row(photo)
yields 4:19
